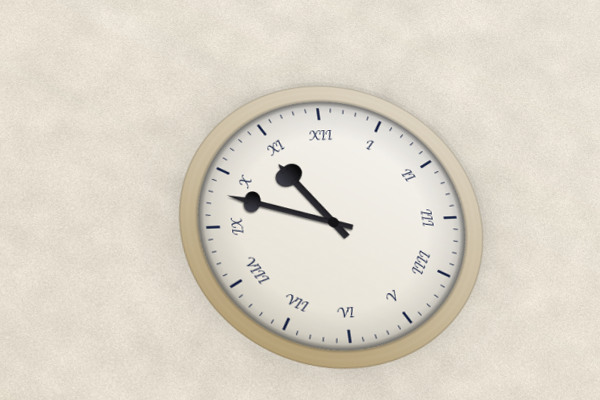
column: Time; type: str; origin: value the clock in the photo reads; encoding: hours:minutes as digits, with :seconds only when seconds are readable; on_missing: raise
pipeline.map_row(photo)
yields 10:48
